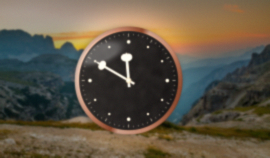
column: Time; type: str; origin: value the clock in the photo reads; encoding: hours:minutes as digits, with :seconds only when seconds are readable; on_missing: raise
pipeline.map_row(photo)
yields 11:50
